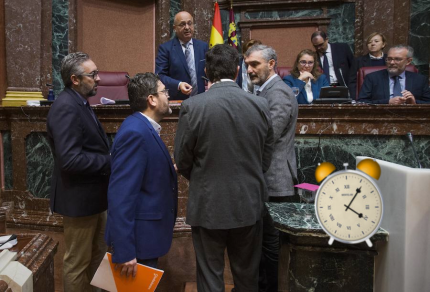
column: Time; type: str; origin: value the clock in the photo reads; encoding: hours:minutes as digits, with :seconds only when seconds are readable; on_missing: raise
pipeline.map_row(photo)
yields 4:06
